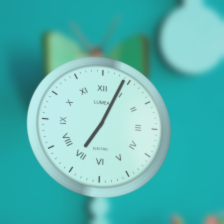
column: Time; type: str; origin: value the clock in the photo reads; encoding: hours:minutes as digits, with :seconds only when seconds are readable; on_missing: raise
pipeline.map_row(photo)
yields 7:04
